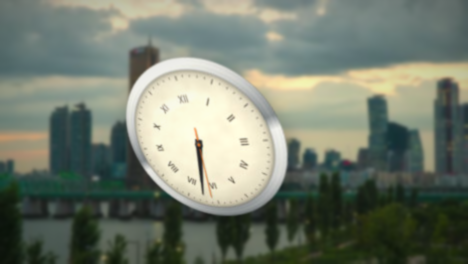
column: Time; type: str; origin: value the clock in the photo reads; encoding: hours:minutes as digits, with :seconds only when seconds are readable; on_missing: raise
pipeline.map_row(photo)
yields 6:32:31
